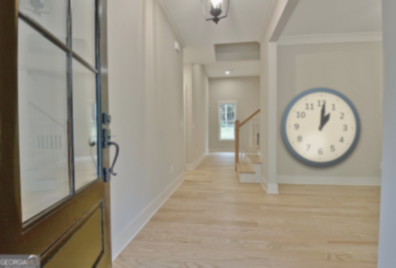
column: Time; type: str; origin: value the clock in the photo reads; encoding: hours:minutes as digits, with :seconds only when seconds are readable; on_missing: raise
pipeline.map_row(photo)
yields 1:01
